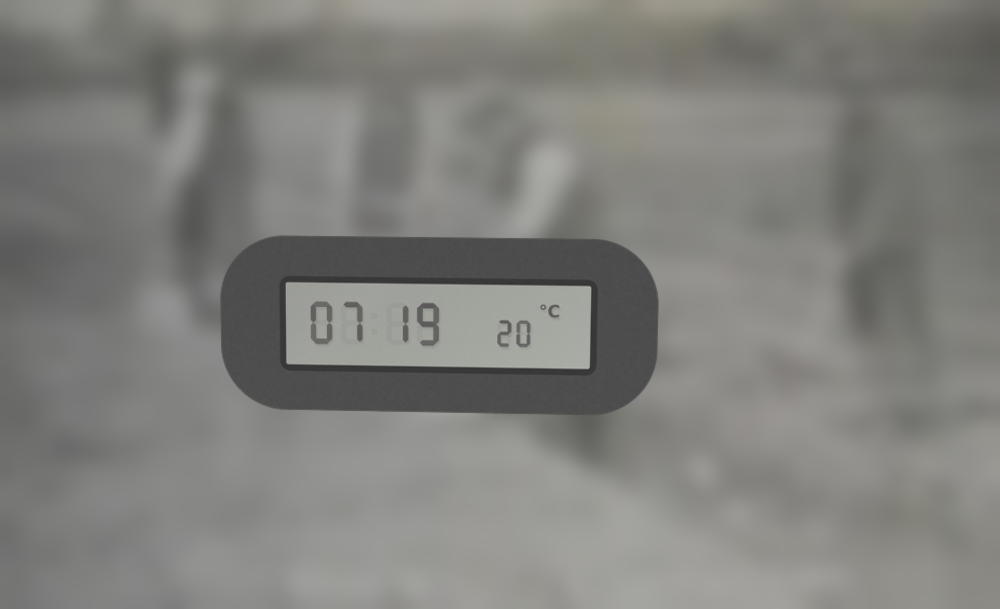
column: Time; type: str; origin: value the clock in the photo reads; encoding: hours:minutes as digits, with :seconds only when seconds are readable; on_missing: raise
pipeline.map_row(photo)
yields 7:19
